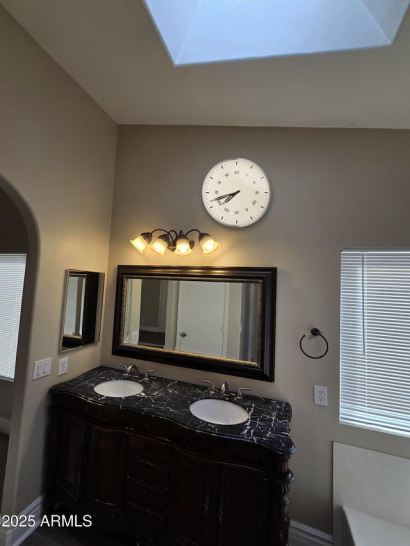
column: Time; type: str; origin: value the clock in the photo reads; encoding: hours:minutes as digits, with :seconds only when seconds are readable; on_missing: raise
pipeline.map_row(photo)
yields 7:42
